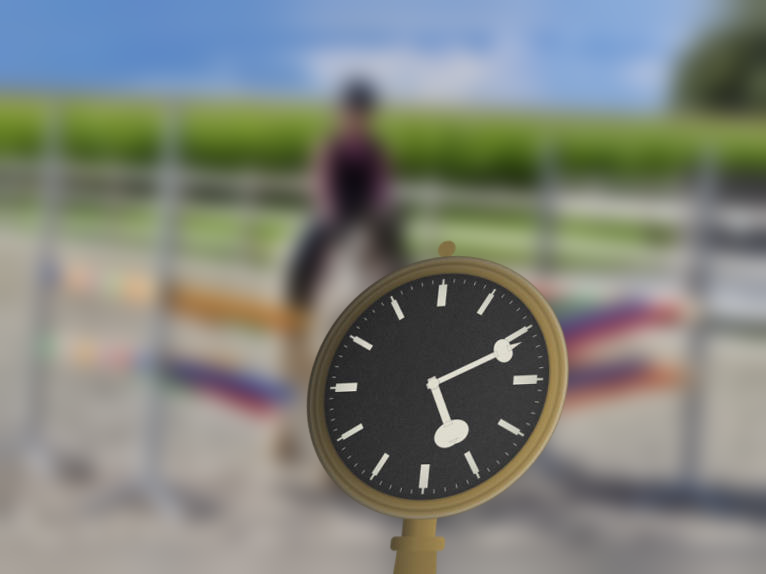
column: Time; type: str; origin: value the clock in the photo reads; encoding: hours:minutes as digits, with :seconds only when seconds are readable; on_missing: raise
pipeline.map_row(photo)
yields 5:11
